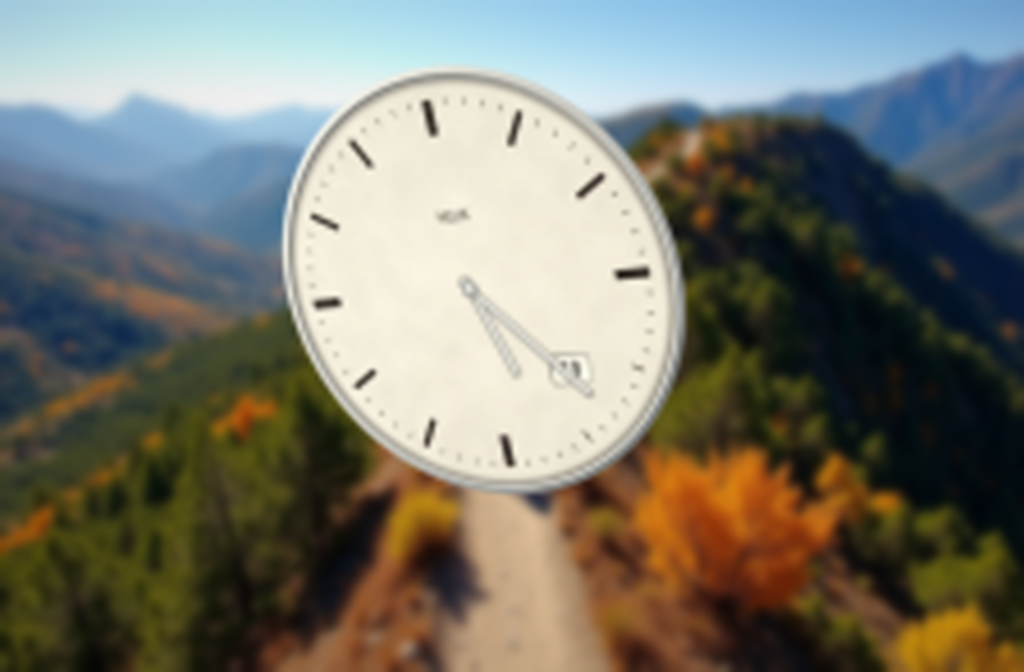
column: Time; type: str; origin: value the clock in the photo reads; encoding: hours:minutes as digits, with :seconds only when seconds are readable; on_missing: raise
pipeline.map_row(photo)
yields 5:23
